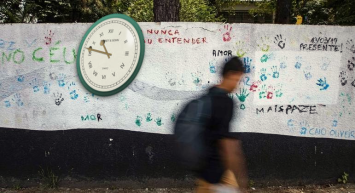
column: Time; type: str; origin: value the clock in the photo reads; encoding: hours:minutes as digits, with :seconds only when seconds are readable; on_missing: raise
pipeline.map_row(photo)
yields 10:47
